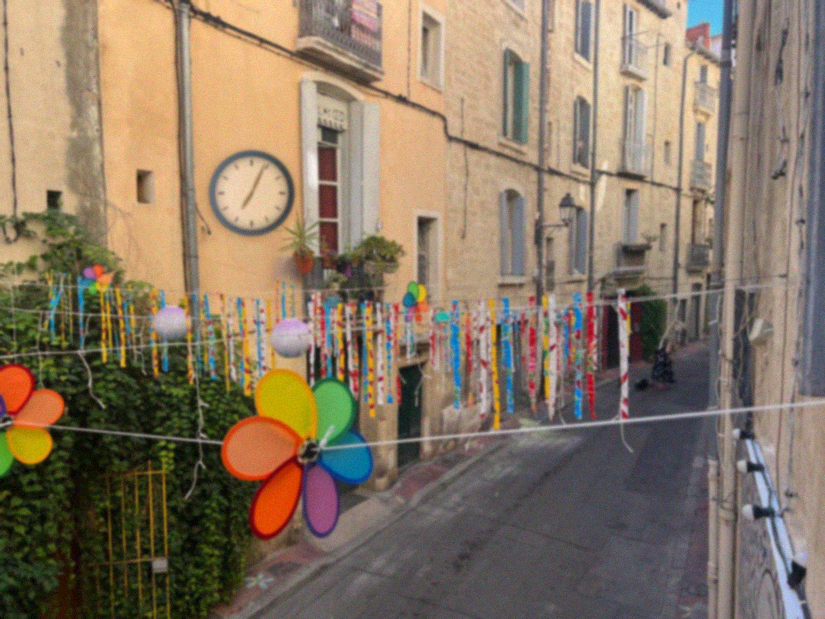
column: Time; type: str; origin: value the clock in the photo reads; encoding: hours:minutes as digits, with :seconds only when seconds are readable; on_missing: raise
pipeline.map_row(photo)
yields 7:04
